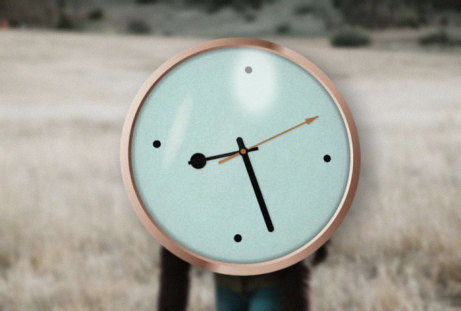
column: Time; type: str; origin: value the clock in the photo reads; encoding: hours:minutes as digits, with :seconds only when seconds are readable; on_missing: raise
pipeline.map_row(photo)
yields 8:26:10
